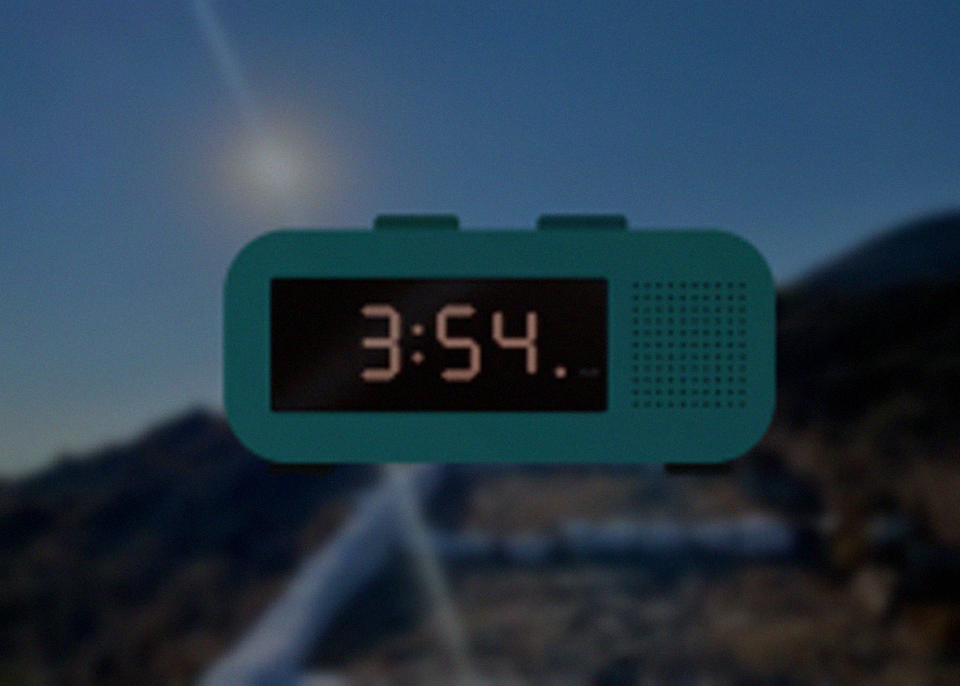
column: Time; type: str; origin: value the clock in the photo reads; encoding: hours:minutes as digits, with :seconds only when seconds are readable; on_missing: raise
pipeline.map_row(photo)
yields 3:54
